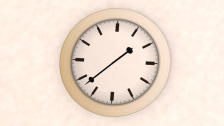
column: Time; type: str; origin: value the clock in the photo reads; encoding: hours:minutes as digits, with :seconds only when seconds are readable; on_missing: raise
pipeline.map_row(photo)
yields 1:38
